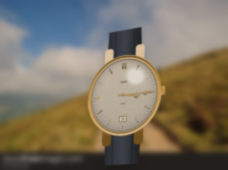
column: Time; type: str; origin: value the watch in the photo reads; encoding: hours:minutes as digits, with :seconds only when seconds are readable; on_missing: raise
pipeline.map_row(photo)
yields 3:15
